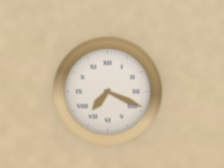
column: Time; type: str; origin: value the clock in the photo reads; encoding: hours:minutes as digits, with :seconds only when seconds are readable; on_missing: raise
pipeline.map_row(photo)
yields 7:19
